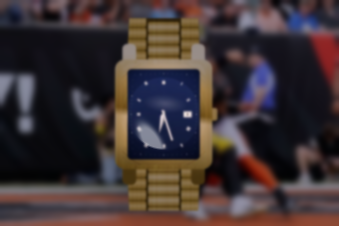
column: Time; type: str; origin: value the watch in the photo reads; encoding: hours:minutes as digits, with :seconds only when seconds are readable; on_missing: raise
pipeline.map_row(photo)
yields 6:27
